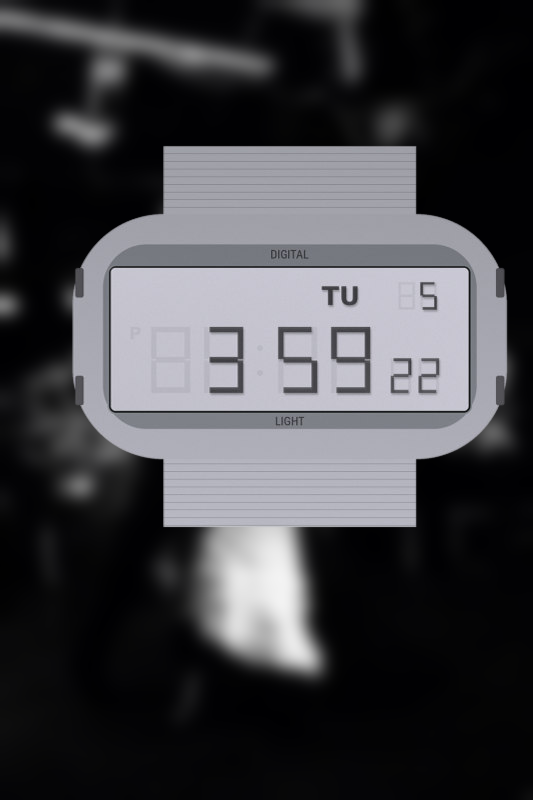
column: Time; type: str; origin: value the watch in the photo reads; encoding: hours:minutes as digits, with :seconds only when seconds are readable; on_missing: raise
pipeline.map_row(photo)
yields 3:59:22
